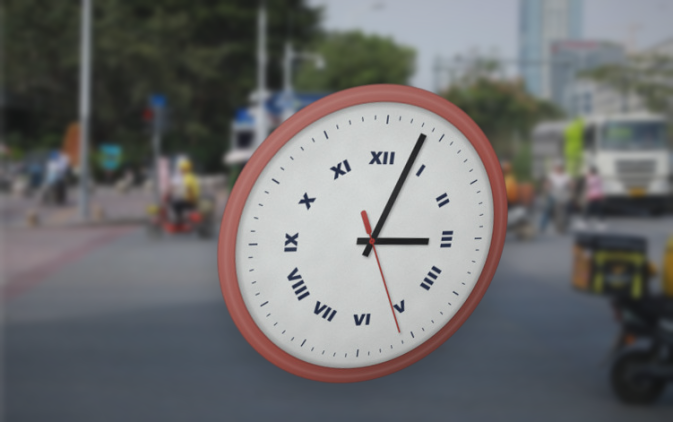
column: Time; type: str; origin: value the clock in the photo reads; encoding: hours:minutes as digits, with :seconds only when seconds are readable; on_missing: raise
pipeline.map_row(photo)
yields 3:03:26
